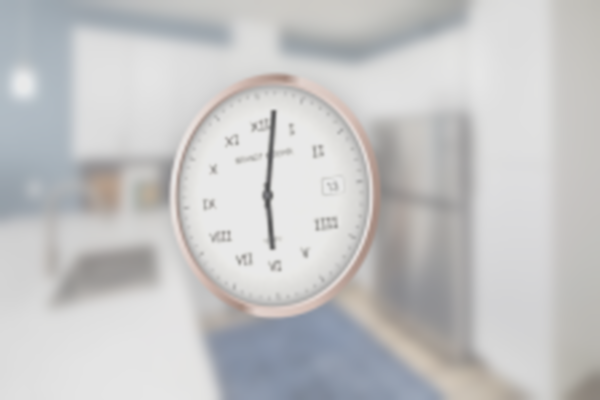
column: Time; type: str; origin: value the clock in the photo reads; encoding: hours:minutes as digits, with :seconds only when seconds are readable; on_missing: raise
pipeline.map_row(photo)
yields 6:02
